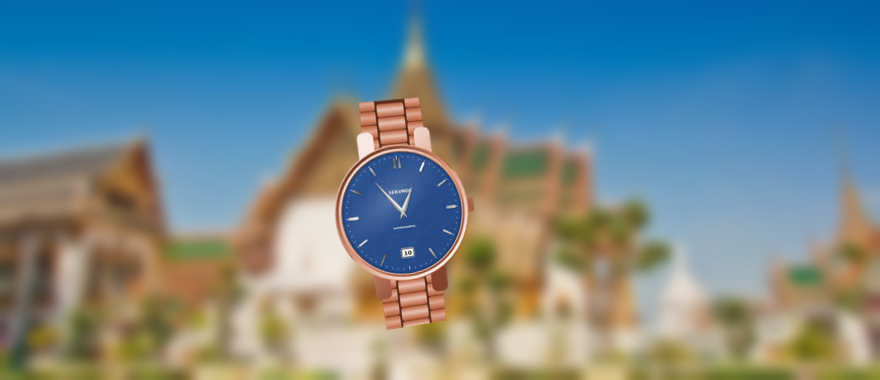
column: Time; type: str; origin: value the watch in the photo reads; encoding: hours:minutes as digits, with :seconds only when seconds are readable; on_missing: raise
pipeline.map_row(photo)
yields 12:54
